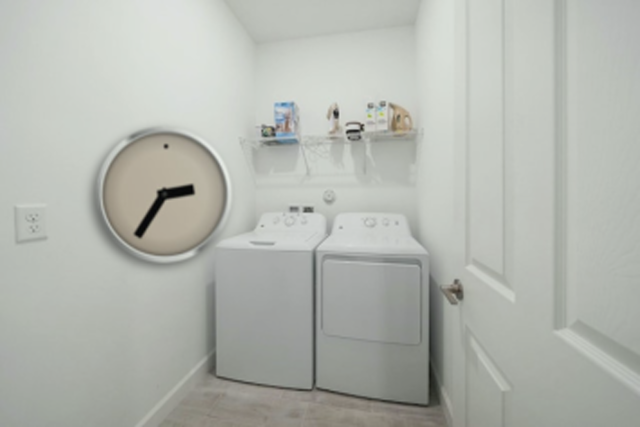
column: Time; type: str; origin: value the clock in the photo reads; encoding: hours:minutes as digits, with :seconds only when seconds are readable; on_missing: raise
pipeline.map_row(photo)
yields 2:35
